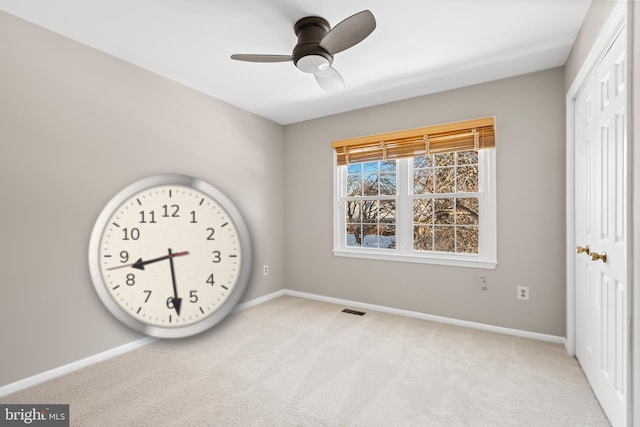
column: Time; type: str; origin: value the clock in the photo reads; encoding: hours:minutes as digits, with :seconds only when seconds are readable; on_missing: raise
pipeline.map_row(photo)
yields 8:28:43
